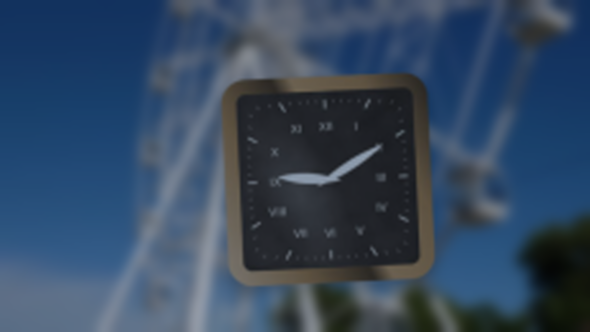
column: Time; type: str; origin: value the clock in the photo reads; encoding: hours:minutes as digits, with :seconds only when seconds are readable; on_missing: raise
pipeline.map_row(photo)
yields 9:10
